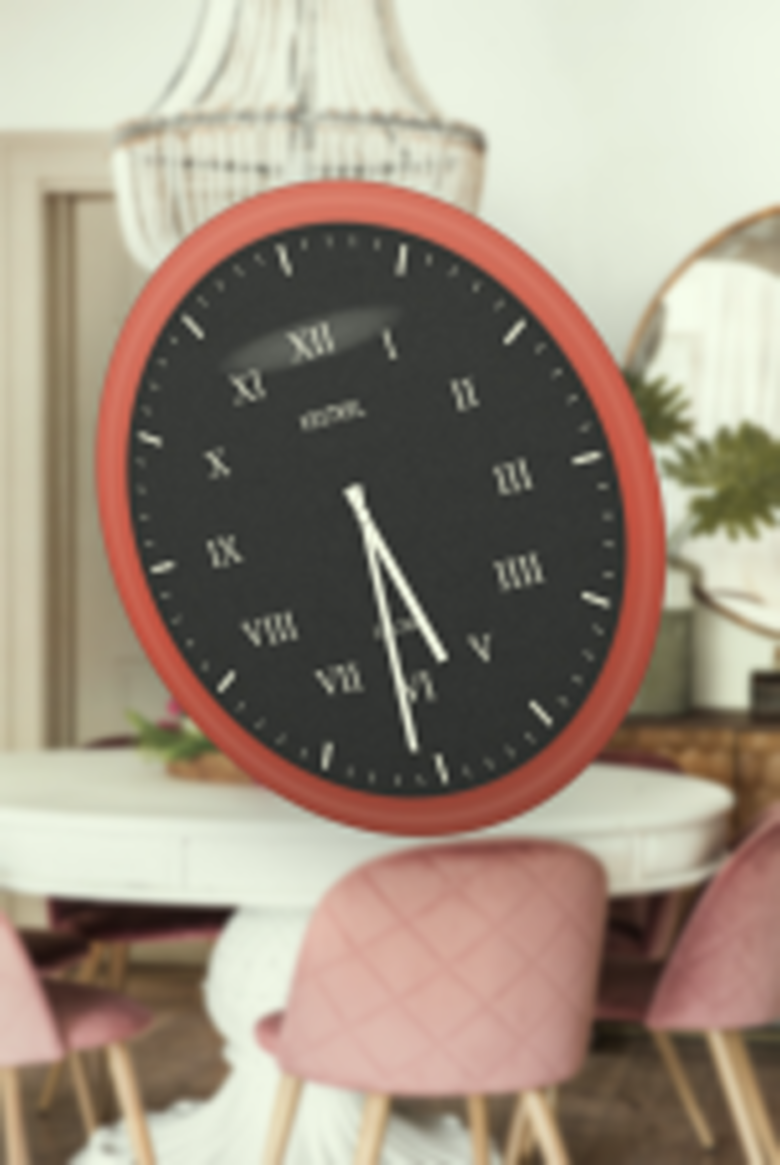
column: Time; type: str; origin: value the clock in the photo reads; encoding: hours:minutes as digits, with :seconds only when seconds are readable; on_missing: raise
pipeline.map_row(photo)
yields 5:31
